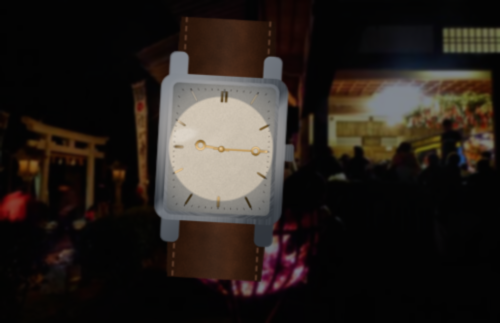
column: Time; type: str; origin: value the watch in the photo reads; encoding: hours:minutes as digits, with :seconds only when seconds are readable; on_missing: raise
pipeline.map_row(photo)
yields 9:15
